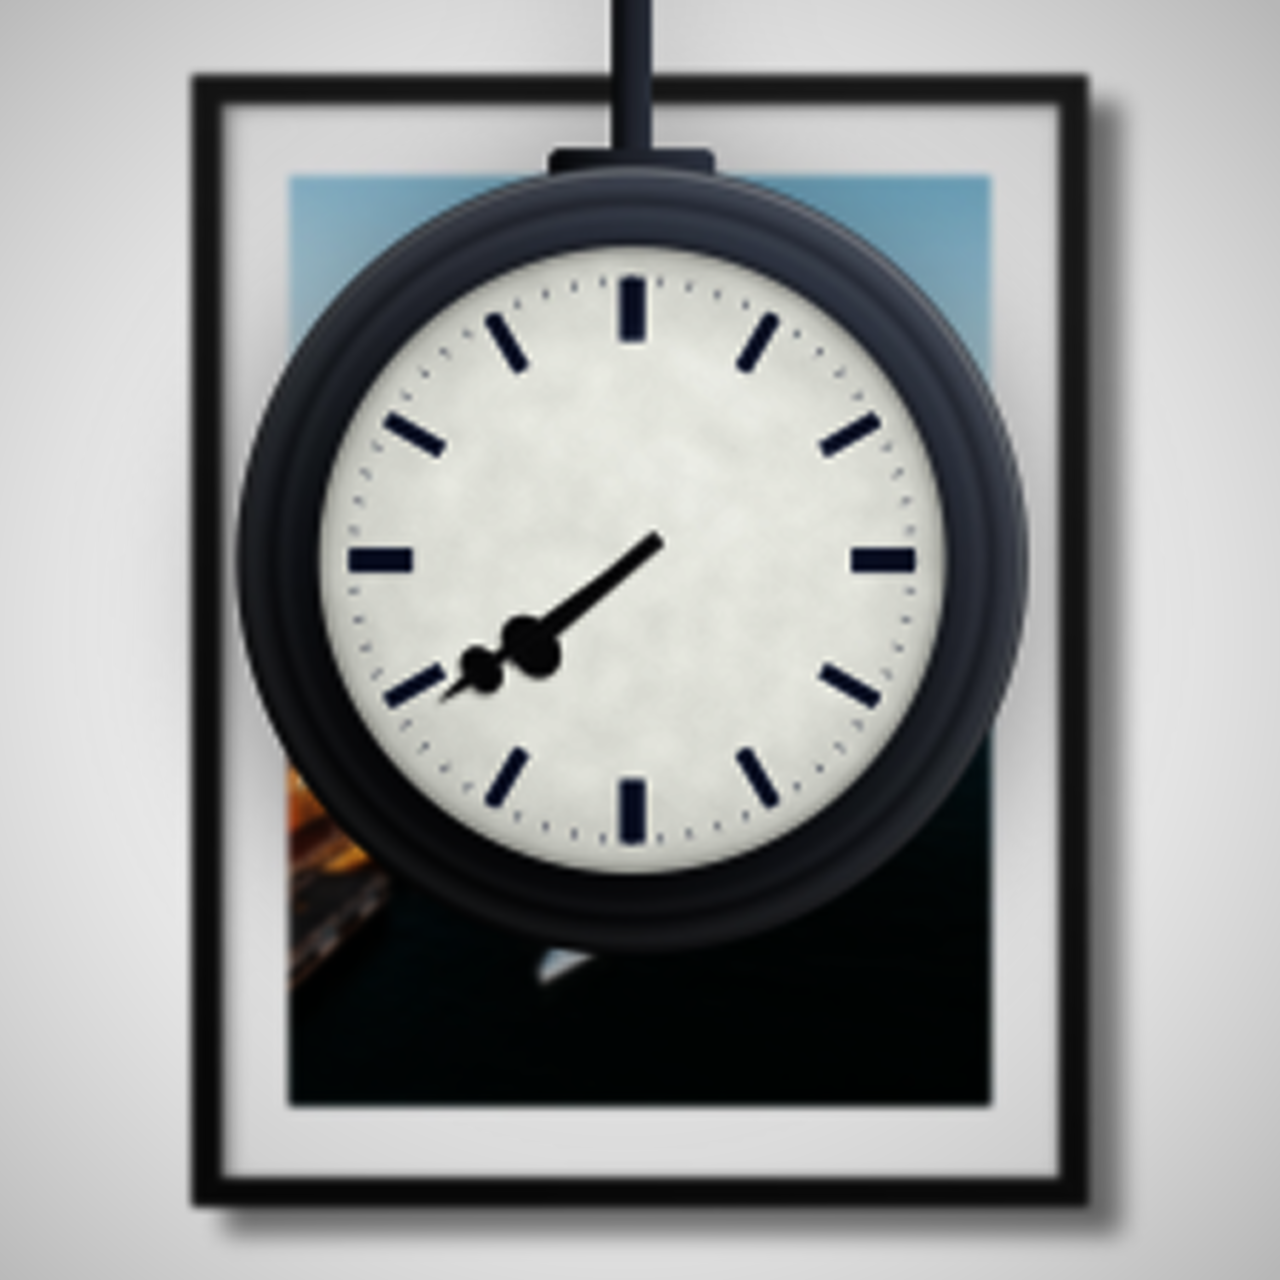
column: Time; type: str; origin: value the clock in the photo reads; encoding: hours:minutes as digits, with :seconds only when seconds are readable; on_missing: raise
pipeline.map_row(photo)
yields 7:39
